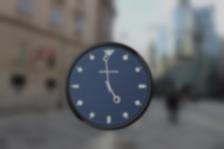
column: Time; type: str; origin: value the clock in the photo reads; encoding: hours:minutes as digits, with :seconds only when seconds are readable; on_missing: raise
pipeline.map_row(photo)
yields 4:59
